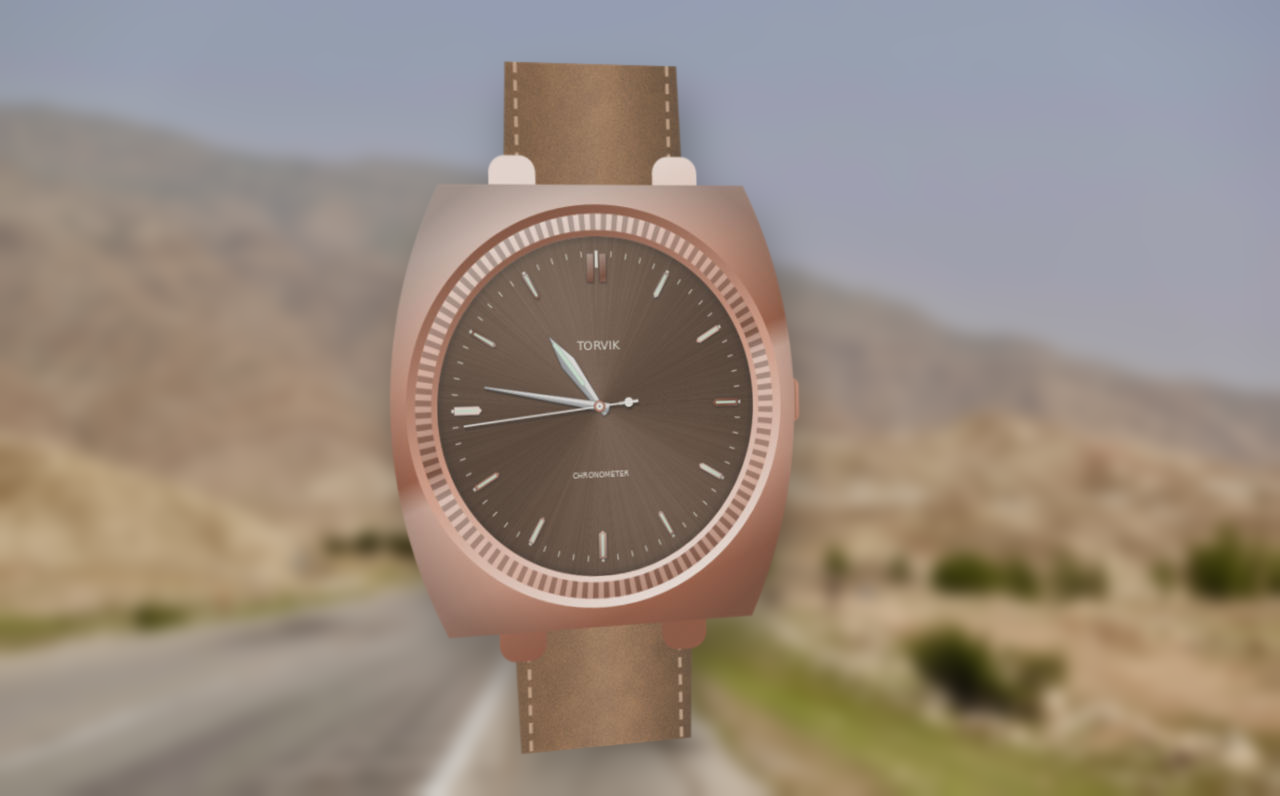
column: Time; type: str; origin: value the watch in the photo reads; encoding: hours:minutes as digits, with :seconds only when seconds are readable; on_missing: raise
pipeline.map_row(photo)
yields 10:46:44
